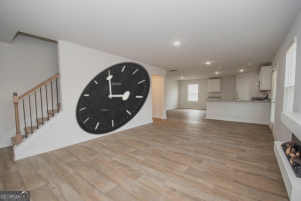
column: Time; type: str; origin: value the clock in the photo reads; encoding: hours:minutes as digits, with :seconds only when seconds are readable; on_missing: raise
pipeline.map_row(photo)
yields 2:55
